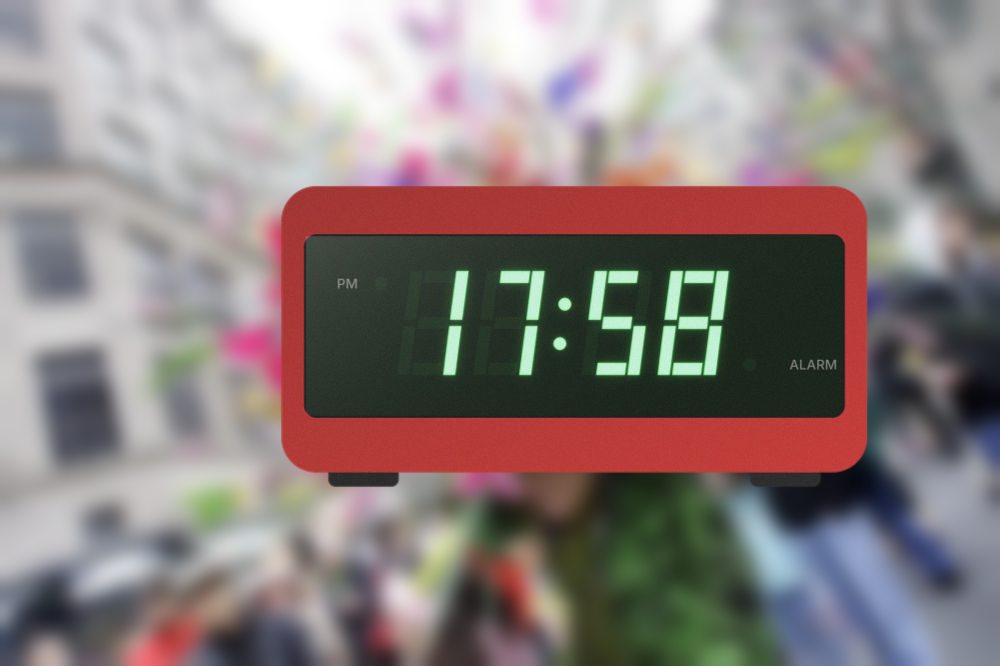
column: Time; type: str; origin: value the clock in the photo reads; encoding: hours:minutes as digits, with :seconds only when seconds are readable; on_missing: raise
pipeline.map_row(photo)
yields 17:58
